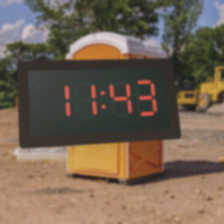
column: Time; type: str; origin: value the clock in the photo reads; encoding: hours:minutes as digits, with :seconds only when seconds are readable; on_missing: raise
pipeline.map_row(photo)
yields 11:43
